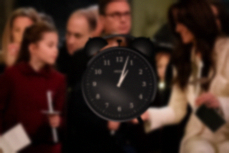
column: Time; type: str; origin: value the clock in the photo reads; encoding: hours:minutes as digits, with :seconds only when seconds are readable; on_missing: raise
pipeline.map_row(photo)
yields 1:03
